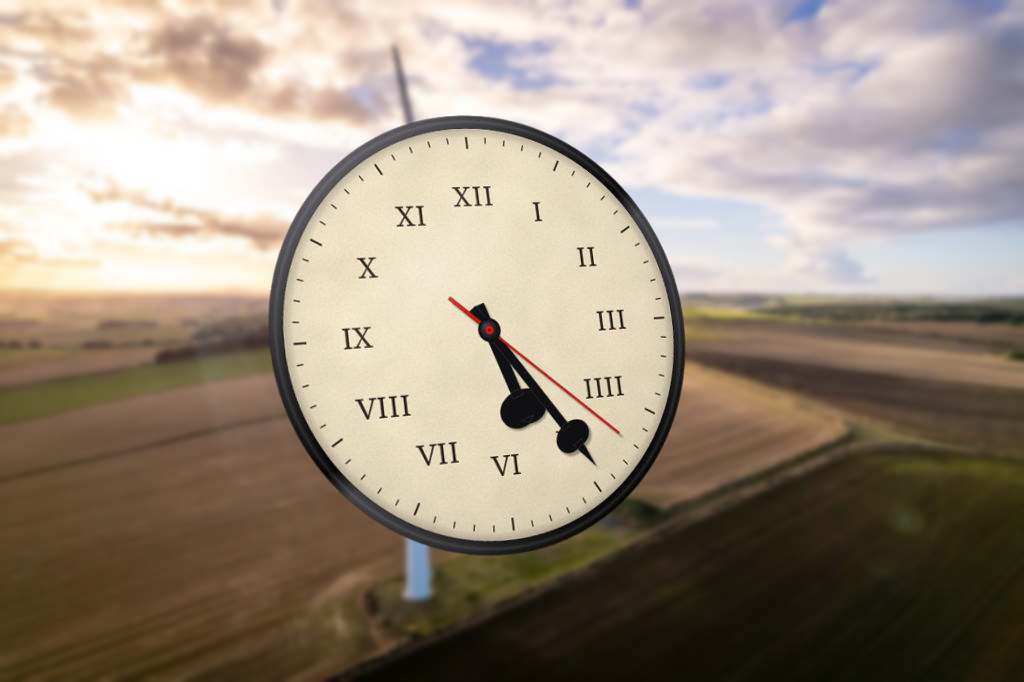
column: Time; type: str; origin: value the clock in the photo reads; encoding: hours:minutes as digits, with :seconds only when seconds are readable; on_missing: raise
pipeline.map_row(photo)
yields 5:24:22
